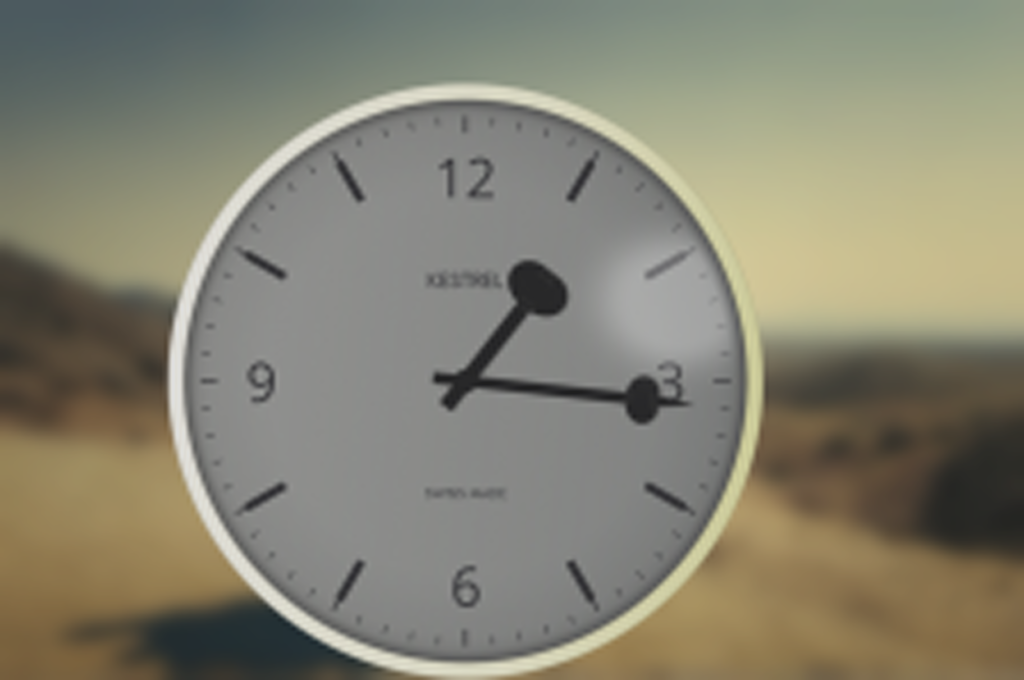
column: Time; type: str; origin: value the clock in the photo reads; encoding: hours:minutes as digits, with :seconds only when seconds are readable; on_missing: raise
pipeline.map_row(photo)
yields 1:16
